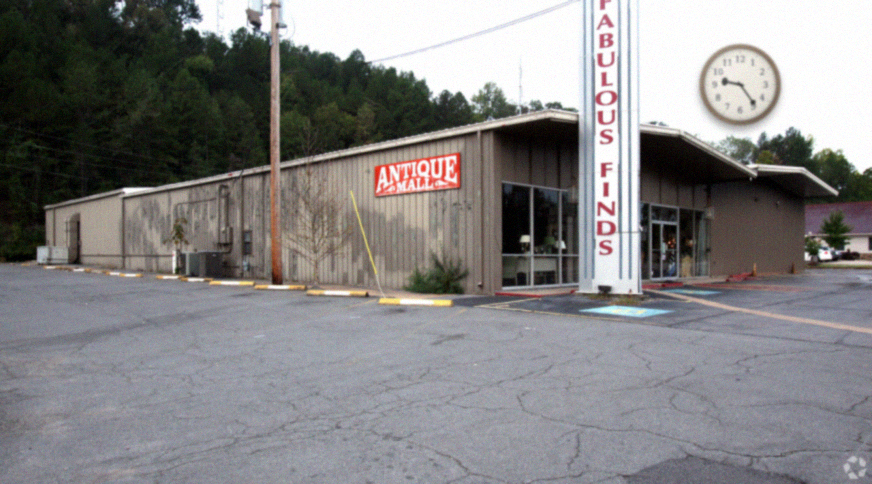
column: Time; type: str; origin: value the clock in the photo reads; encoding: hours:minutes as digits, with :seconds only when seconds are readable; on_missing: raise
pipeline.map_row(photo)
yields 9:24
